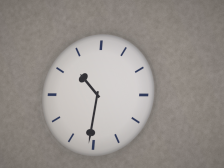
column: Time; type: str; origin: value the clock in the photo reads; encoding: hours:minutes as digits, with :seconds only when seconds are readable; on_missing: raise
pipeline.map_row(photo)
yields 10:31
